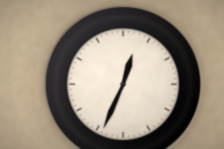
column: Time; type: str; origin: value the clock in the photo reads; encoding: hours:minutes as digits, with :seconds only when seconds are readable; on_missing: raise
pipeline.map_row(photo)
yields 12:34
